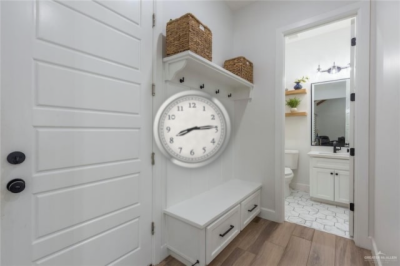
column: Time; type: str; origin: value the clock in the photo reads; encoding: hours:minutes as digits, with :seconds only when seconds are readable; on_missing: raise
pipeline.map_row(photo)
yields 8:14
